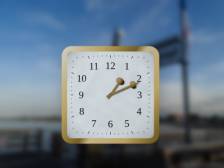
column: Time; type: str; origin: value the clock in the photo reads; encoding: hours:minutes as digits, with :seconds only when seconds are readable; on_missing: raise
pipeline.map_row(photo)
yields 1:11
